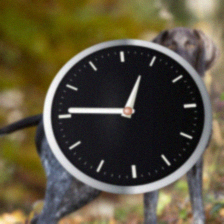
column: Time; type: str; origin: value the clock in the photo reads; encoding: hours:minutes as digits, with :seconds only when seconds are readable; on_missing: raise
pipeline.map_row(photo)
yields 12:46
